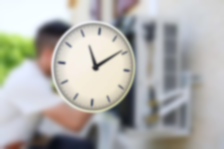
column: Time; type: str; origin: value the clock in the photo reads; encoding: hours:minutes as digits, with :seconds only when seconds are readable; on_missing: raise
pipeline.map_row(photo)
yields 11:09
